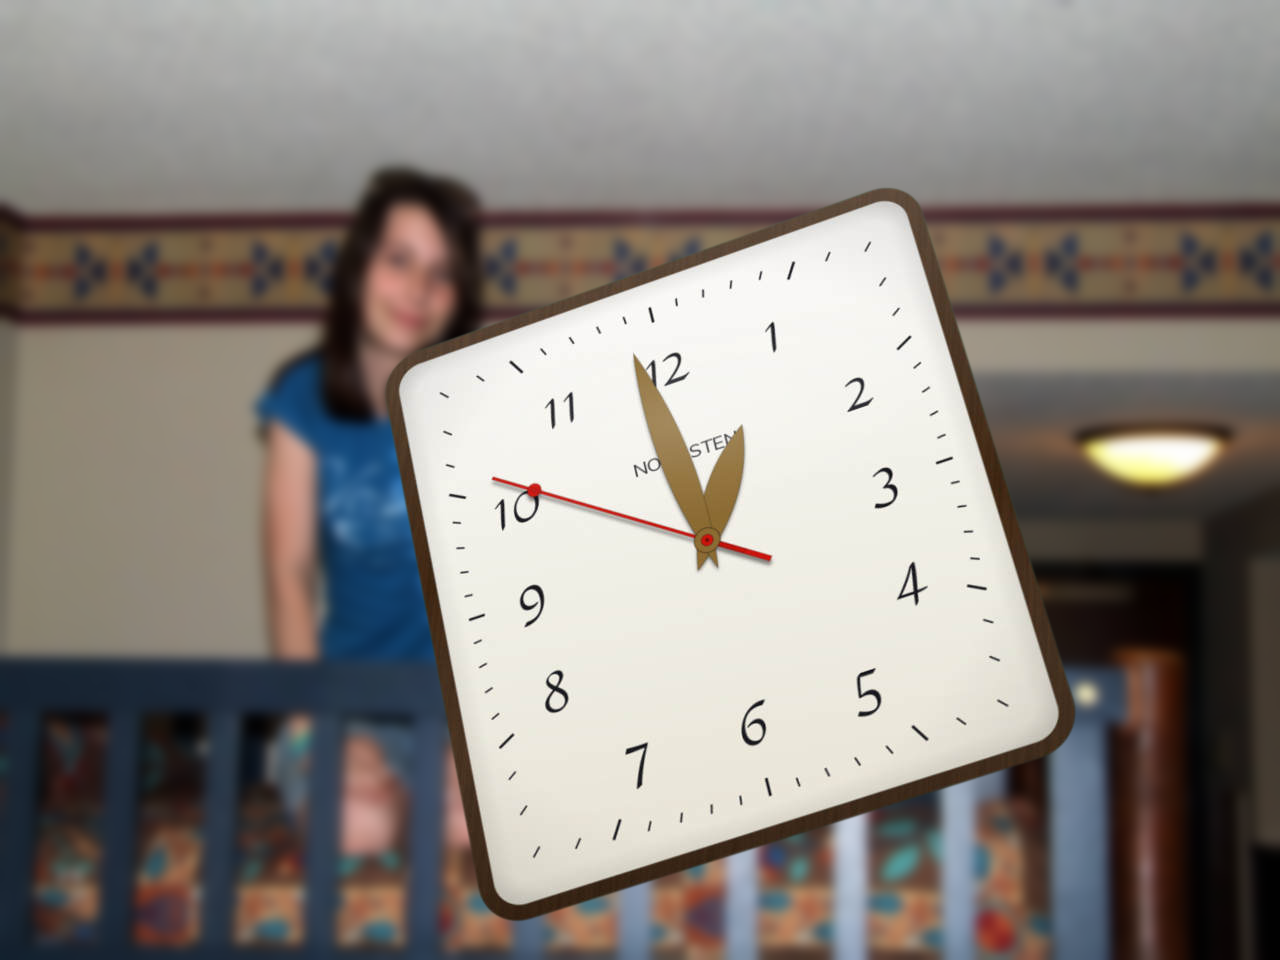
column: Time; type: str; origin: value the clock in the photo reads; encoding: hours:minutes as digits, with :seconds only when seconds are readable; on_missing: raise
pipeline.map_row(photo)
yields 12:58:51
